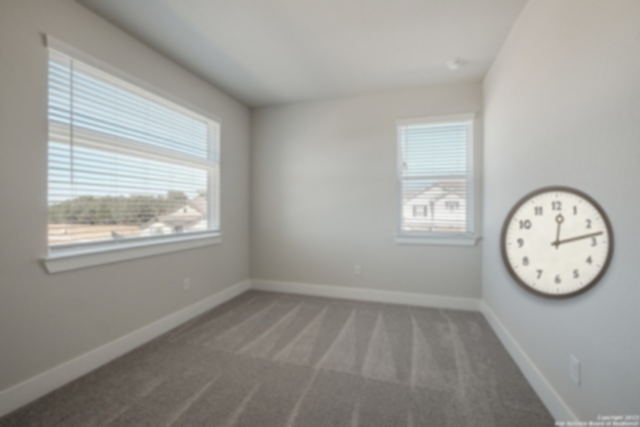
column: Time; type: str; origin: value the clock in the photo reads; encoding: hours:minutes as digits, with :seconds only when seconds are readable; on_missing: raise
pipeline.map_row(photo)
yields 12:13
